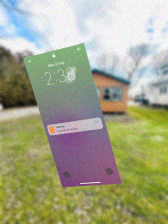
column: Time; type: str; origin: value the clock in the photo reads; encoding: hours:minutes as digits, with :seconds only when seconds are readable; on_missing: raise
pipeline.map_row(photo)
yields 2:38
